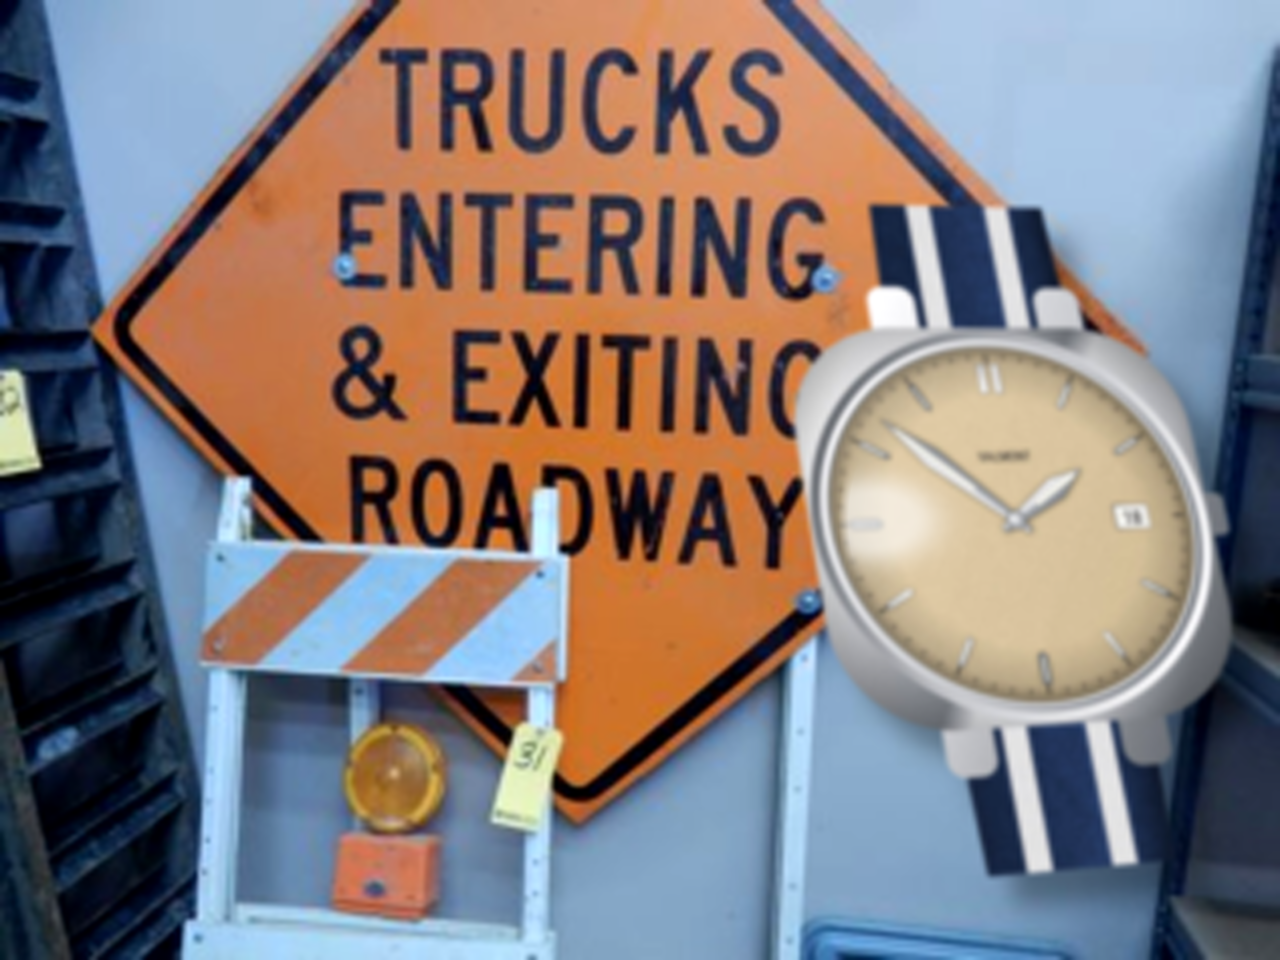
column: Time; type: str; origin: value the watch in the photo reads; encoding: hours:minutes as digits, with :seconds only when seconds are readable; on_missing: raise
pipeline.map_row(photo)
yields 1:52
